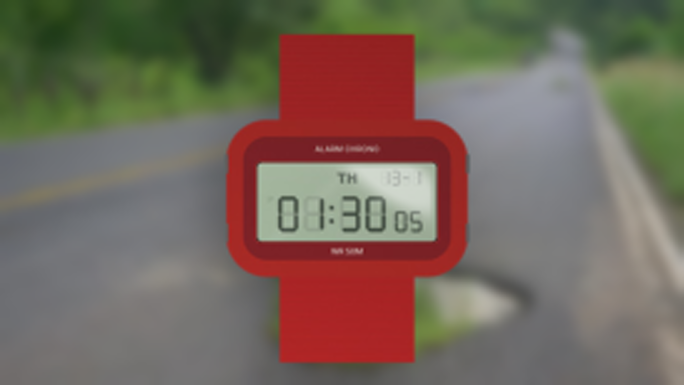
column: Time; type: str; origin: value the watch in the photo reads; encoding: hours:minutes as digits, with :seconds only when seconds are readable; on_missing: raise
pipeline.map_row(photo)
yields 1:30:05
